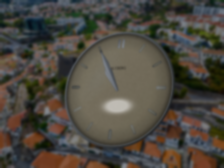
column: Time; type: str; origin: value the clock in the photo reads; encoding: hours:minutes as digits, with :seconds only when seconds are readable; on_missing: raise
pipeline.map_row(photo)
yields 10:55
